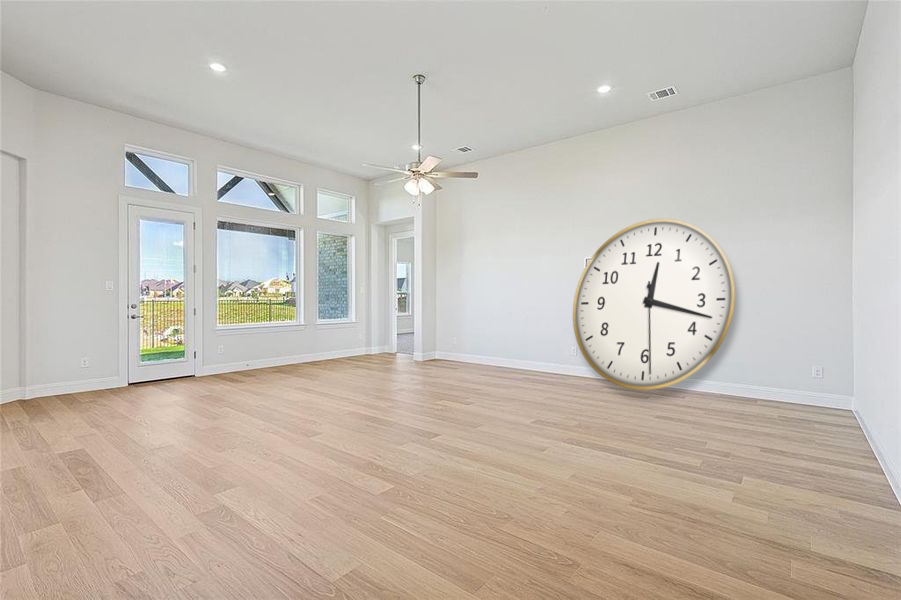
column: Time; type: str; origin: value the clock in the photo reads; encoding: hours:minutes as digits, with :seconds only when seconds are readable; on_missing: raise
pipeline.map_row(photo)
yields 12:17:29
